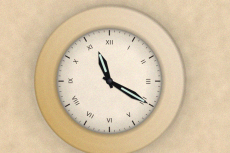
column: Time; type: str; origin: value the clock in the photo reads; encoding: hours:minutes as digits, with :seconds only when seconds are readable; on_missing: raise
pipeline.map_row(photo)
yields 11:20
